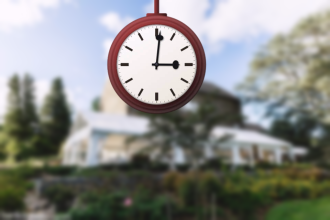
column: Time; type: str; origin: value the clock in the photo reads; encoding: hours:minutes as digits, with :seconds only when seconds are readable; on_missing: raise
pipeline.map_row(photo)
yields 3:01
